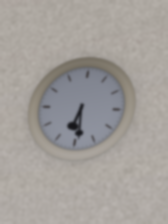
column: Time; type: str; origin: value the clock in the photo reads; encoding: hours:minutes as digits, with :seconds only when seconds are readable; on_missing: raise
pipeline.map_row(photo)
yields 6:29
